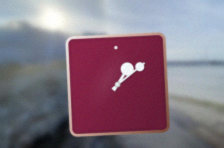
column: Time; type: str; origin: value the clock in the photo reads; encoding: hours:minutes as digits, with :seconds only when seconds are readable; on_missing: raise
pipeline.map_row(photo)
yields 1:09
